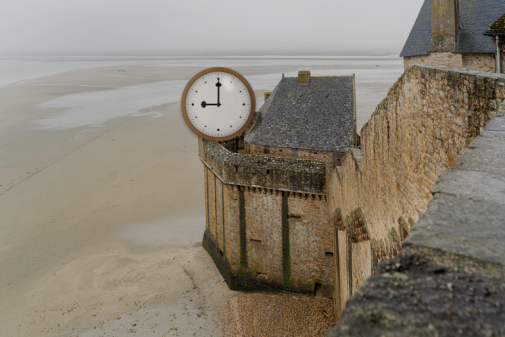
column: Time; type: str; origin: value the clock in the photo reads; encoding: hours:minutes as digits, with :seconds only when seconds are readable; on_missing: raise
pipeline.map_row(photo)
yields 9:00
